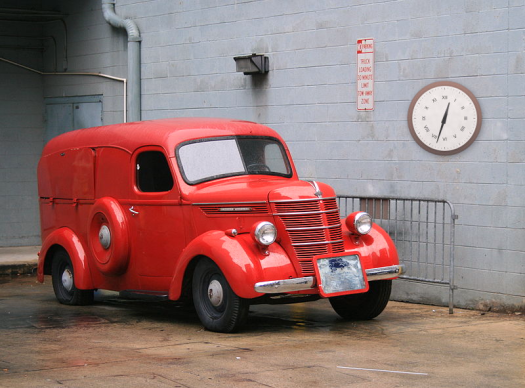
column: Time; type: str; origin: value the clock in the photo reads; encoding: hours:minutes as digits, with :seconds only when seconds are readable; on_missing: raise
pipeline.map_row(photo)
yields 12:33
